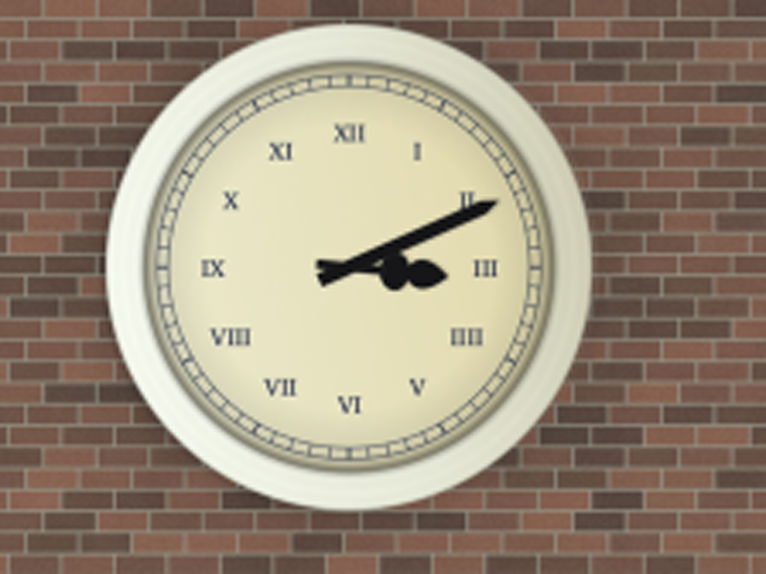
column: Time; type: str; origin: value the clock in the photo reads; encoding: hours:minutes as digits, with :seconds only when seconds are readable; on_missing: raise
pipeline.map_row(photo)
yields 3:11
